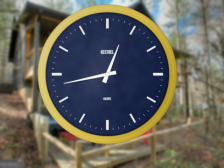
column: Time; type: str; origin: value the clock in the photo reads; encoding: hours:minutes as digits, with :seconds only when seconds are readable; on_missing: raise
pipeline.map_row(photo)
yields 12:43
